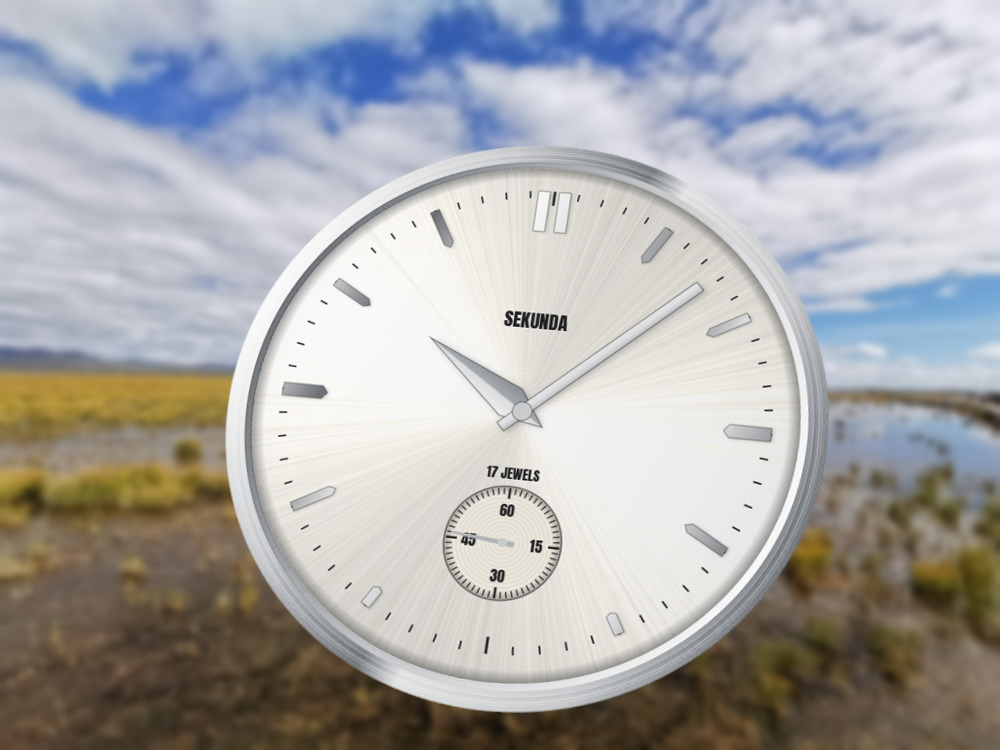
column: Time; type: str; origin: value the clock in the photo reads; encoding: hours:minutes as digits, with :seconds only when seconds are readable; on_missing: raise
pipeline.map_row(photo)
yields 10:07:46
